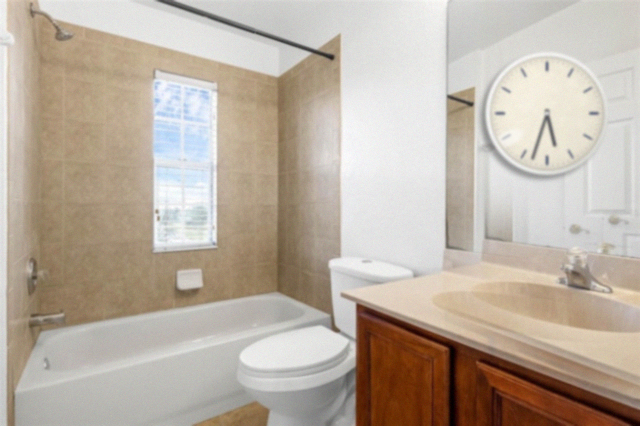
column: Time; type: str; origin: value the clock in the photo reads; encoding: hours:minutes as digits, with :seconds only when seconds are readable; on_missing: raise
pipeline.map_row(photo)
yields 5:33
